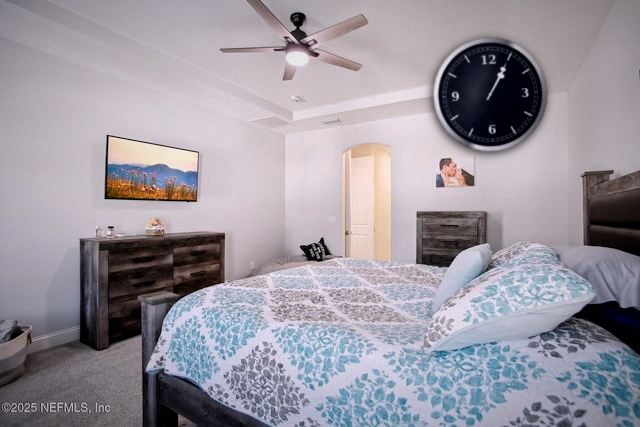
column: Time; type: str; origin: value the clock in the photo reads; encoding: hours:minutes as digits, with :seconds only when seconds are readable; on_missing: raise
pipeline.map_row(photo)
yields 1:05
